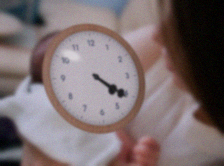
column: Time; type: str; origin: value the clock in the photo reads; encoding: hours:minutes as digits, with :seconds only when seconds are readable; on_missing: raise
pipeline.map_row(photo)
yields 4:21
